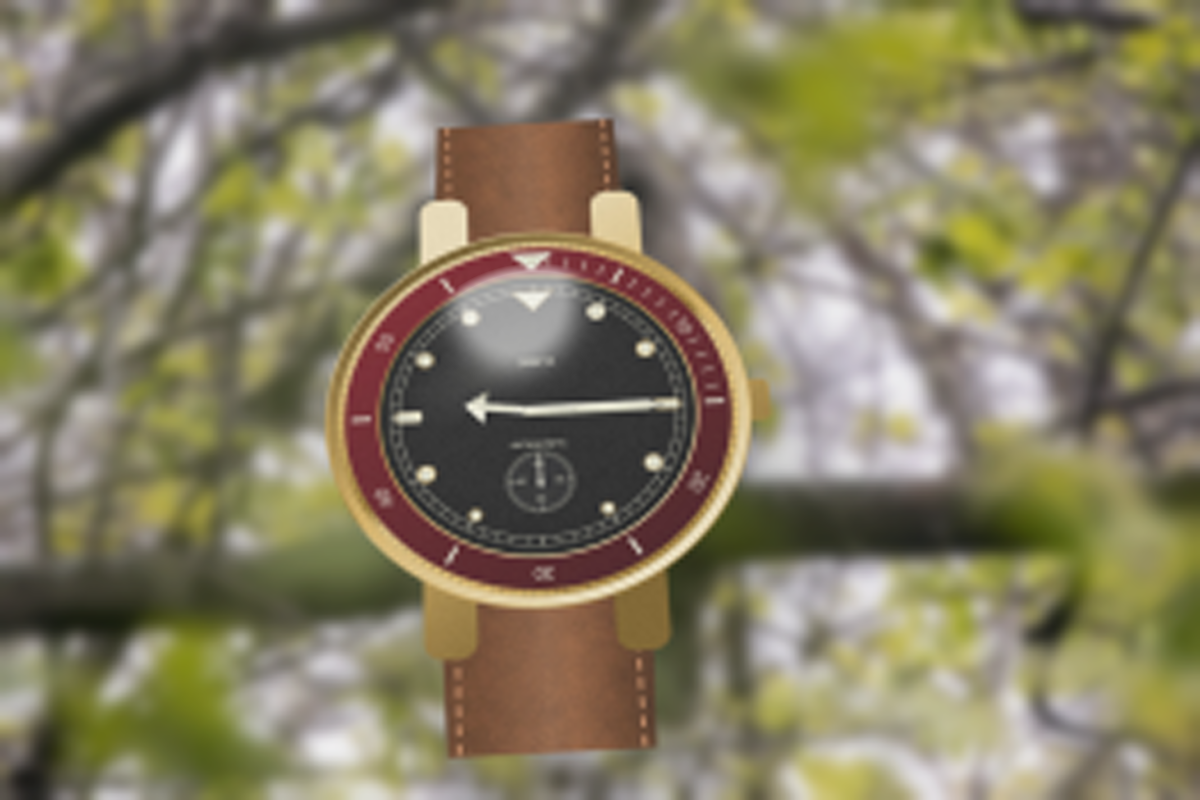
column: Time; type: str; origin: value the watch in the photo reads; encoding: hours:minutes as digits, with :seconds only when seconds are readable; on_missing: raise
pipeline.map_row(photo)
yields 9:15
